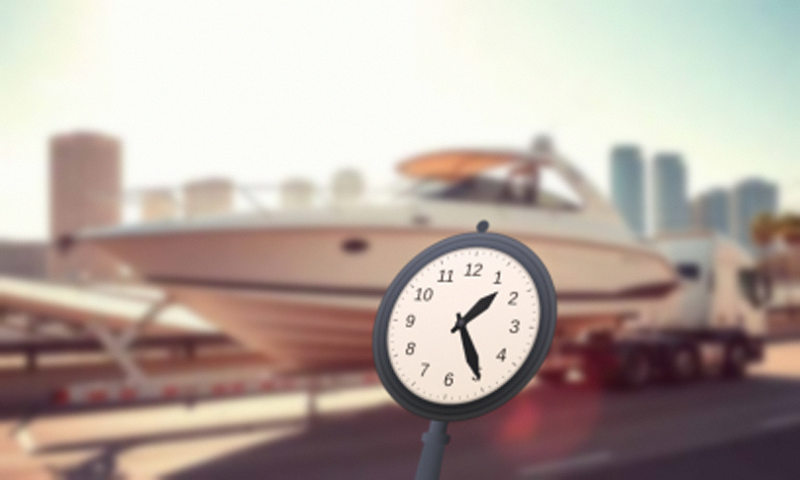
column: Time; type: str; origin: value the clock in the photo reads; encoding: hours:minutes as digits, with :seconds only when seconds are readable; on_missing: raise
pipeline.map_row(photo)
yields 1:25
